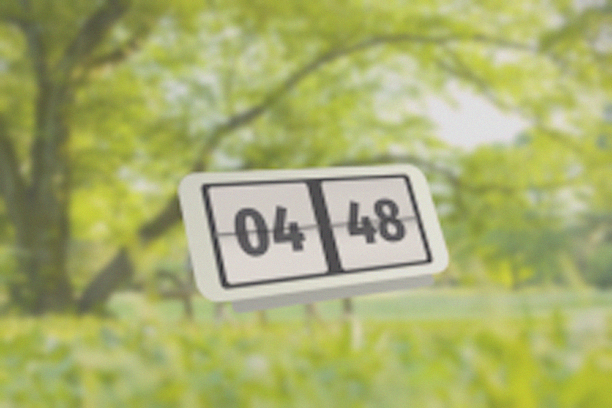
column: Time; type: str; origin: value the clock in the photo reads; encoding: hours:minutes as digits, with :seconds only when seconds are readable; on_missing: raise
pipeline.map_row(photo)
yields 4:48
